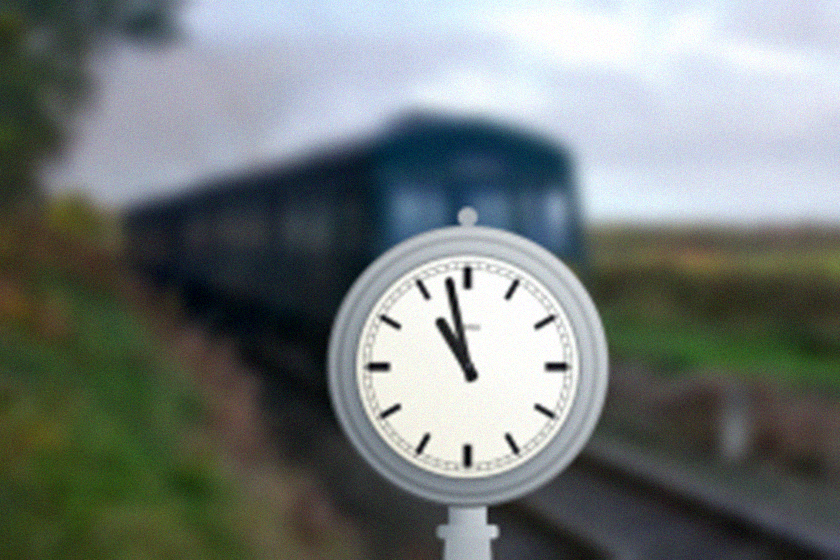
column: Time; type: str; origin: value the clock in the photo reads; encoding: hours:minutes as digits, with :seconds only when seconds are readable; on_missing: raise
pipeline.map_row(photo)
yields 10:58
